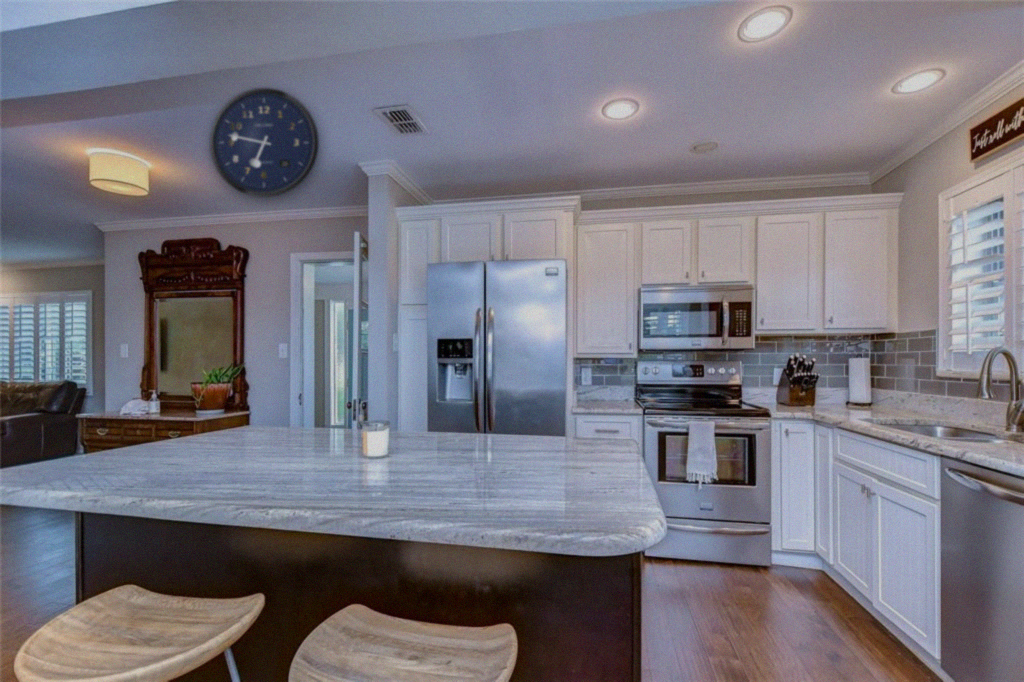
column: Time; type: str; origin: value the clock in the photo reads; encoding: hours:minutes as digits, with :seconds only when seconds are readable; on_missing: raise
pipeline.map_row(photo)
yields 6:47
